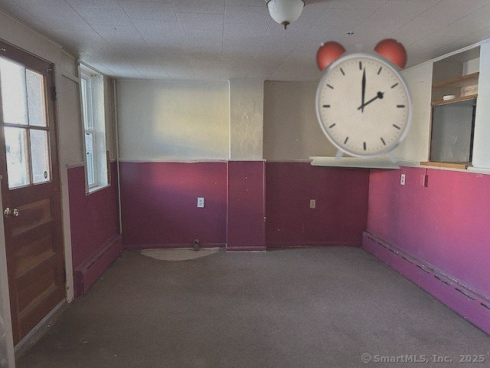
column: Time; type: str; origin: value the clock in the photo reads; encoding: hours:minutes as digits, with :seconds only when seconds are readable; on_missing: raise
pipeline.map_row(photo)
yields 2:01
